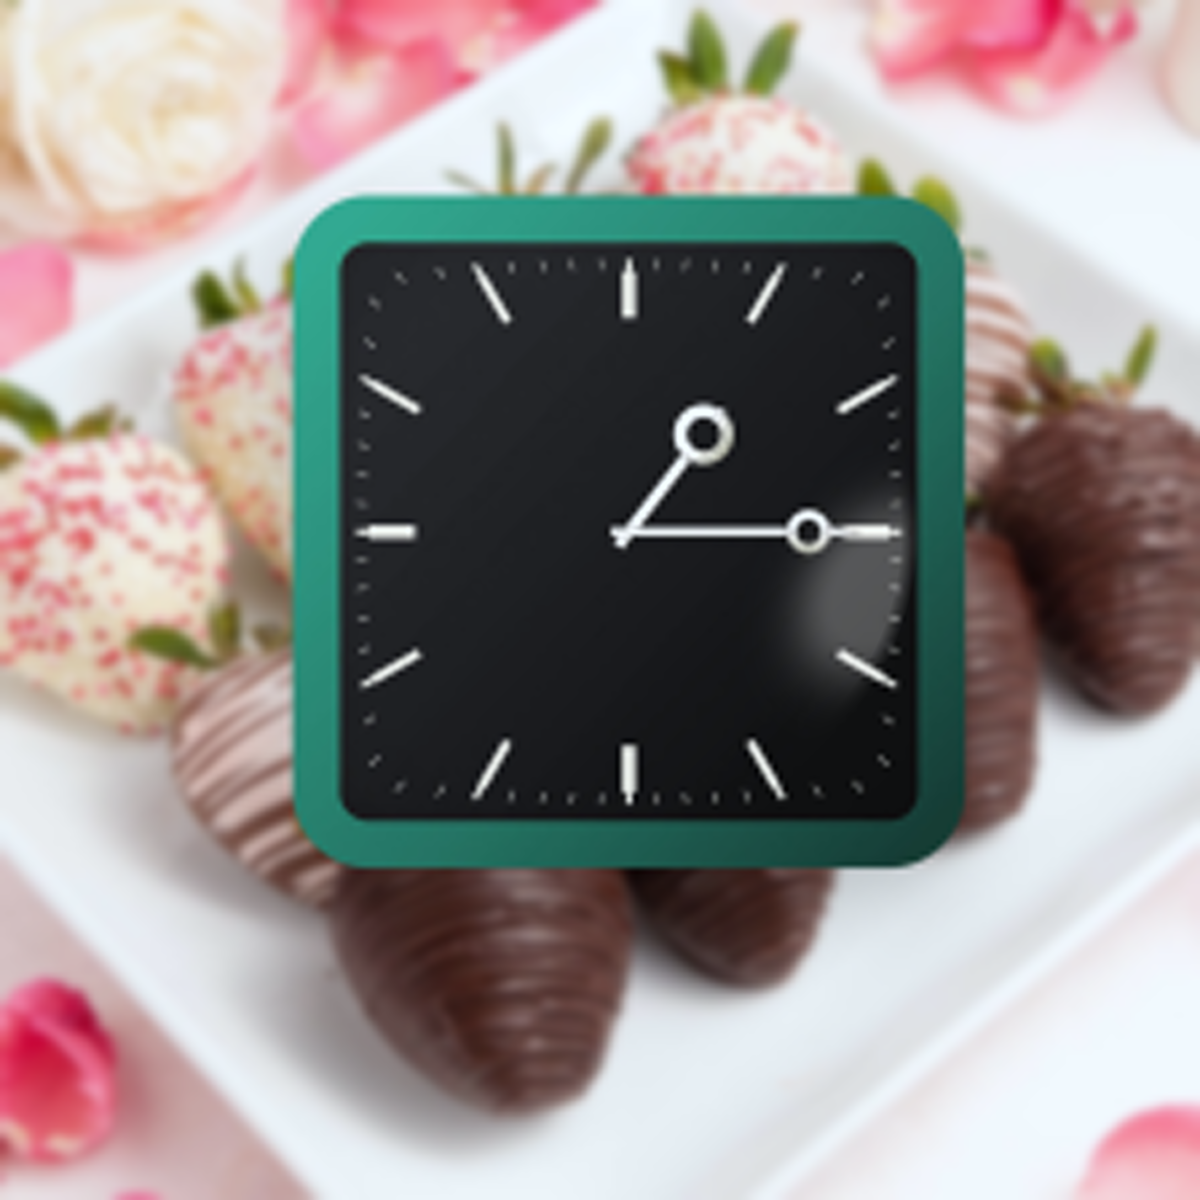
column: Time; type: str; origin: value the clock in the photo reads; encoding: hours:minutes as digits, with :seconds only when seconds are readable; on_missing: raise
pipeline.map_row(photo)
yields 1:15
